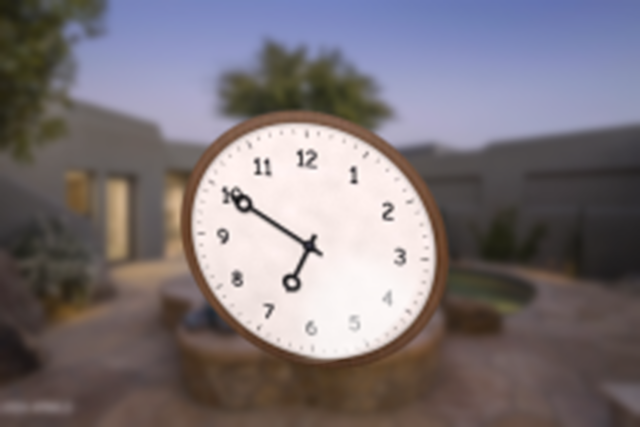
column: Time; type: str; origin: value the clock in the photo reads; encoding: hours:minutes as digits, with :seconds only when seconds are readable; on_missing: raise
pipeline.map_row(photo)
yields 6:50
